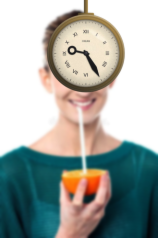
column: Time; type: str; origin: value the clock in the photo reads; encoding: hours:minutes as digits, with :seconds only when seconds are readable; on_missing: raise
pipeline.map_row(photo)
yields 9:25
